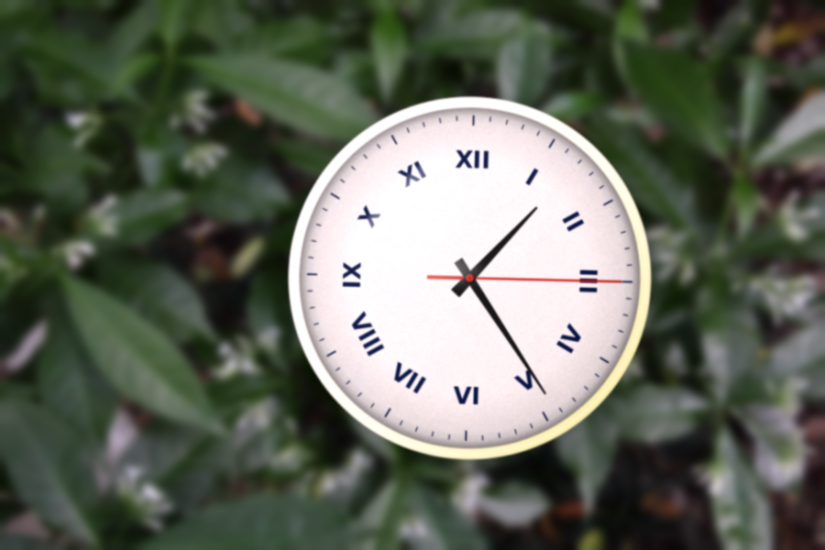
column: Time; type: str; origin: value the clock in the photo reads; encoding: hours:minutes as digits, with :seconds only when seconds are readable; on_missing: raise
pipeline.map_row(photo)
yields 1:24:15
